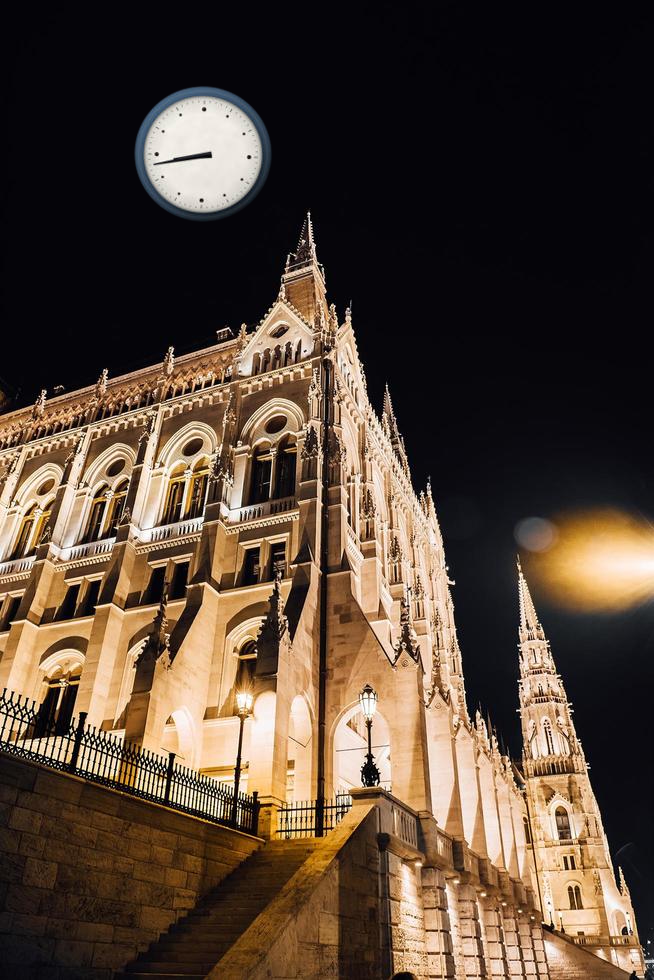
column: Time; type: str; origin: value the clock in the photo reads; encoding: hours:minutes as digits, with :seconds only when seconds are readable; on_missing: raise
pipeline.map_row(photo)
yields 8:43
